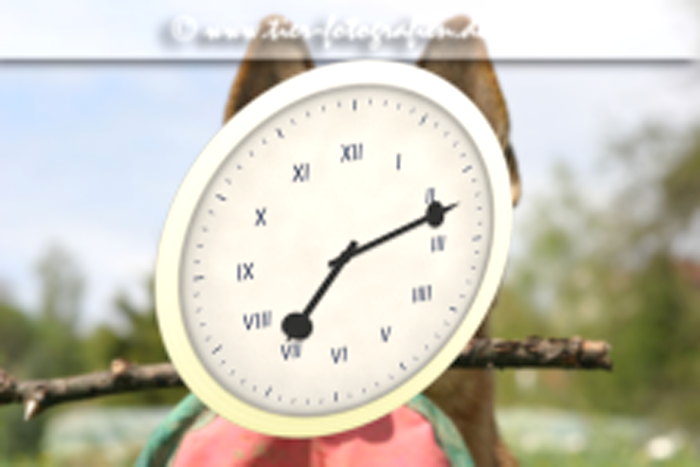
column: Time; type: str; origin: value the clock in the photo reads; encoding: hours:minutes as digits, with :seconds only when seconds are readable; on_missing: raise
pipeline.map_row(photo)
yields 7:12
